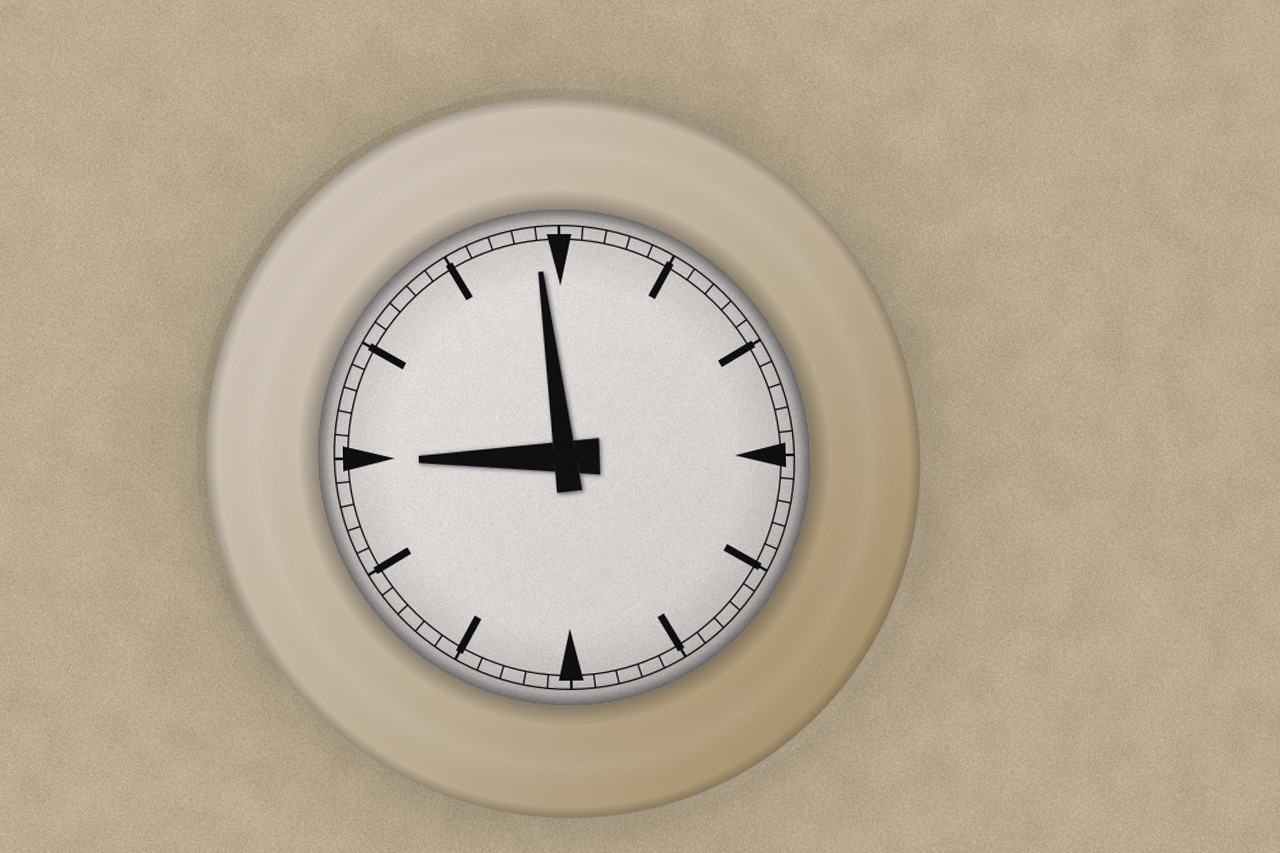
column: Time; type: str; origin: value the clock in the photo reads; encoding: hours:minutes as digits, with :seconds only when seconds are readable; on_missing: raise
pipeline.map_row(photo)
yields 8:59
